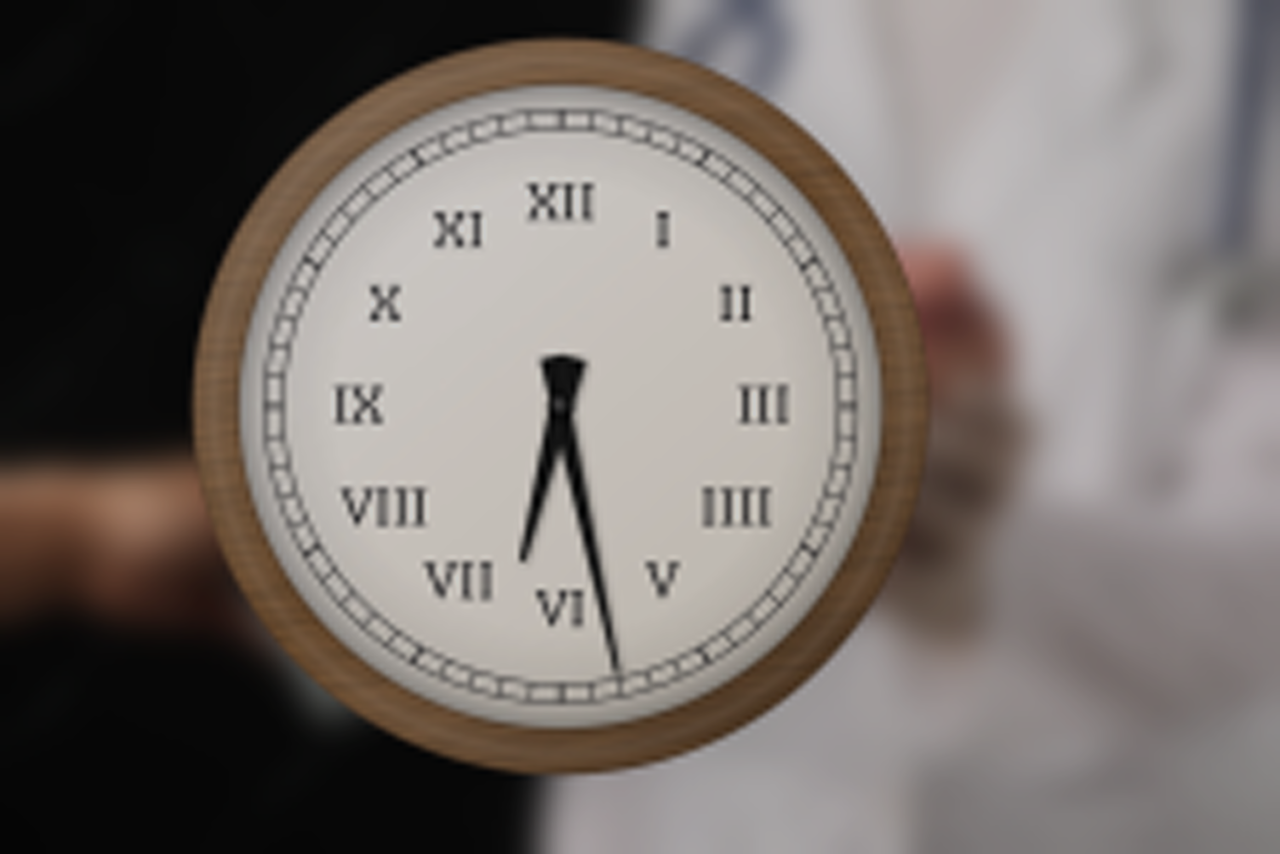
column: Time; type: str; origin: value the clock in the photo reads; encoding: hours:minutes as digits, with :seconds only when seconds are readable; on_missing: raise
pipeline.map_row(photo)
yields 6:28
